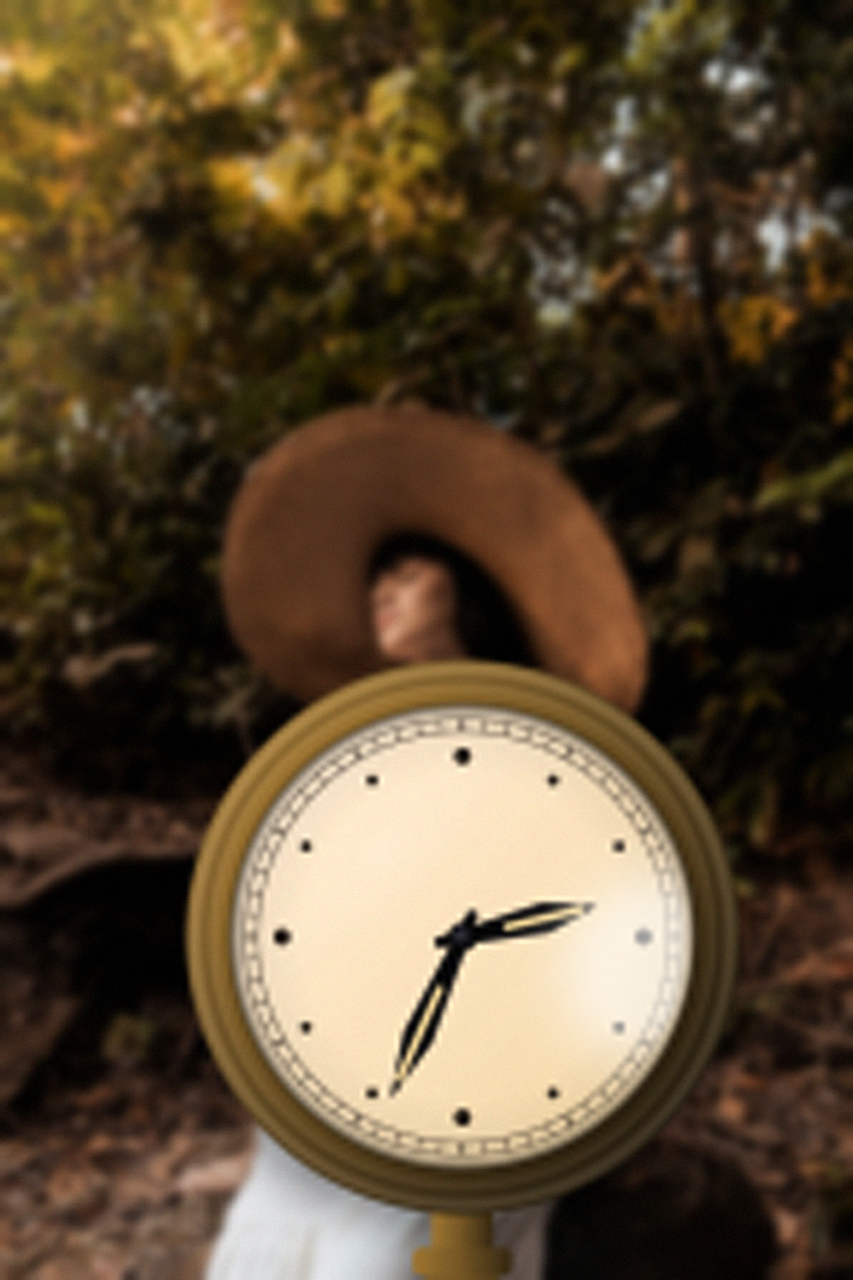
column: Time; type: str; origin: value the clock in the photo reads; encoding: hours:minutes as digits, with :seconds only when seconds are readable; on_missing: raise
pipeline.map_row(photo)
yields 2:34
